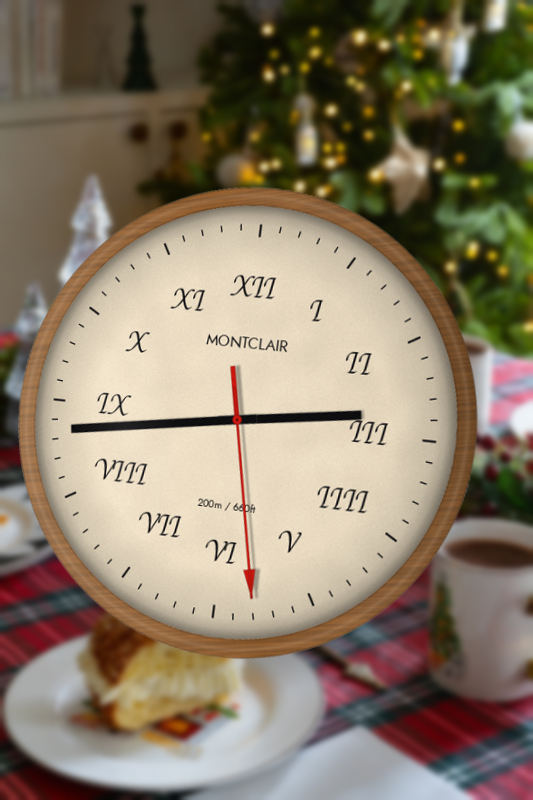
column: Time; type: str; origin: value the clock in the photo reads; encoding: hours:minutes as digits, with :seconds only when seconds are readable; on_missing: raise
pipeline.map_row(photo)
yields 2:43:28
